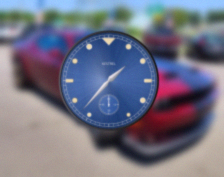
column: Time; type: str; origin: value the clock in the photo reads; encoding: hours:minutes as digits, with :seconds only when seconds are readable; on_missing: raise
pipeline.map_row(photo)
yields 1:37
